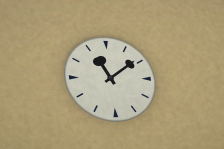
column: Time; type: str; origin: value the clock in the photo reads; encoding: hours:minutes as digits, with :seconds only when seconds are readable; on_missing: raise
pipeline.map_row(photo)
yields 11:09
